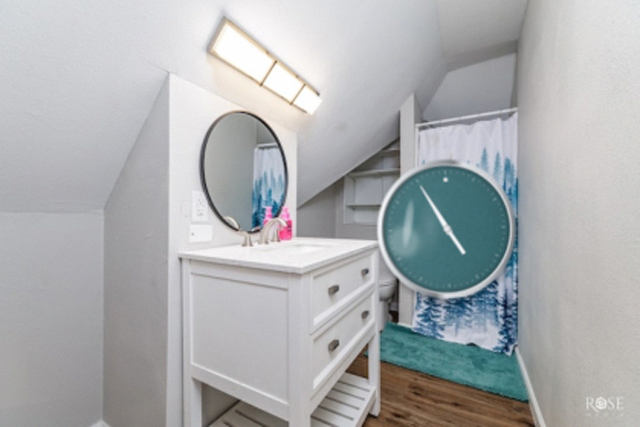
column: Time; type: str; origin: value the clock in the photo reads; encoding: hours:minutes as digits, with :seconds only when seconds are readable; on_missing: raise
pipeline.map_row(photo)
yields 4:55
